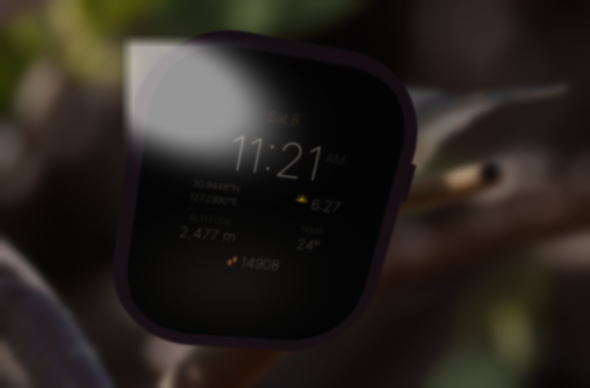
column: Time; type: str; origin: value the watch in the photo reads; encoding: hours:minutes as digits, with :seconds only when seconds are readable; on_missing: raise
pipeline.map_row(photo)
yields 11:21
